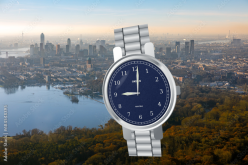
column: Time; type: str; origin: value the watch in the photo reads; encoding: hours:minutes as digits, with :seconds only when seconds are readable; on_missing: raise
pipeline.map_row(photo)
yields 9:01
